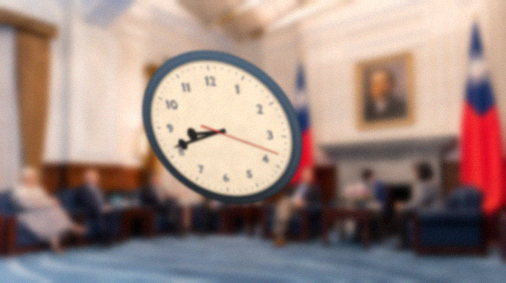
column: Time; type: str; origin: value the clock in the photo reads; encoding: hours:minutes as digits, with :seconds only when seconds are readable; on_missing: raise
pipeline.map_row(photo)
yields 8:41:18
